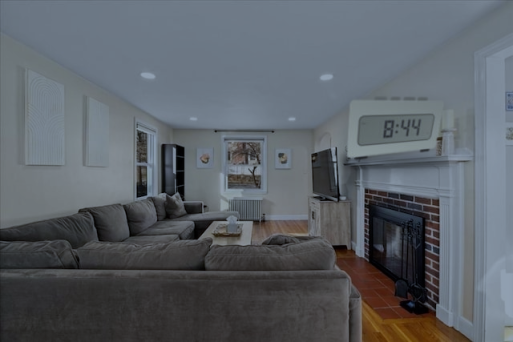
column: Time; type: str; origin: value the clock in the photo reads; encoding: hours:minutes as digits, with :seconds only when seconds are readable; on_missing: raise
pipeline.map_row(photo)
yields 8:44
